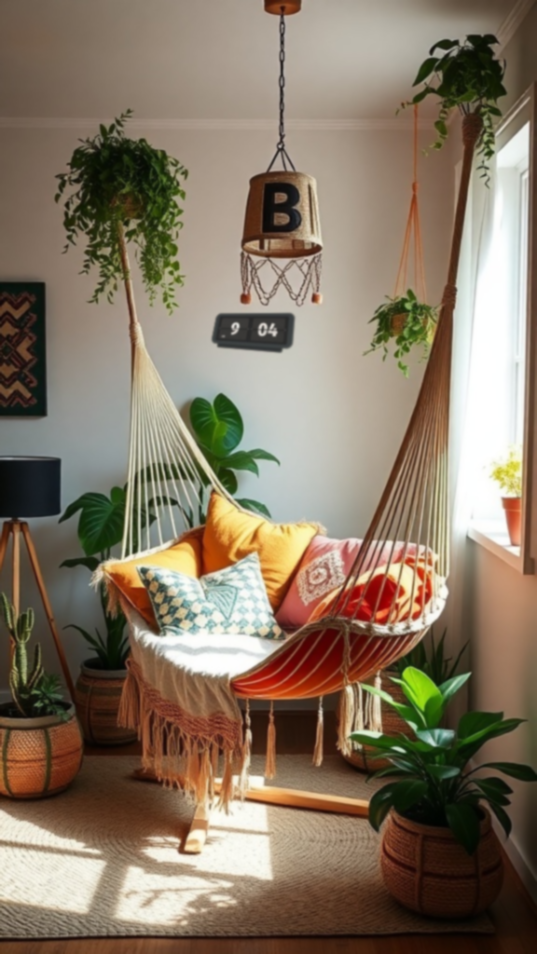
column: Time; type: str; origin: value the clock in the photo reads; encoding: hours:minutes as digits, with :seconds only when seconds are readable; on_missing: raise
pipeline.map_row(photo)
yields 9:04
